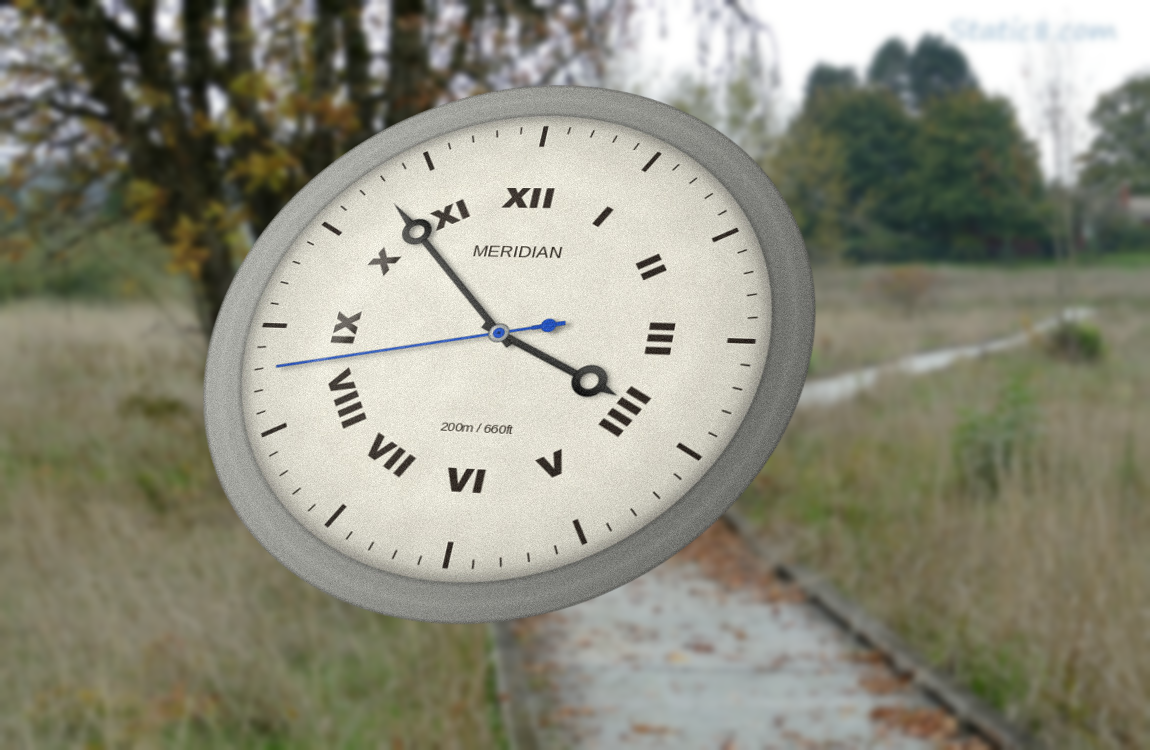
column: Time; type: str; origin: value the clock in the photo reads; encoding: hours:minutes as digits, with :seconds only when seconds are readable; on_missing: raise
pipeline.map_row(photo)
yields 3:52:43
